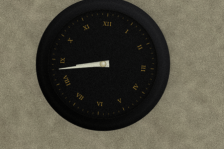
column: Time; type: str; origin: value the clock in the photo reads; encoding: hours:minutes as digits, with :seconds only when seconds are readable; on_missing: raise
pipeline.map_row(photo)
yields 8:43
